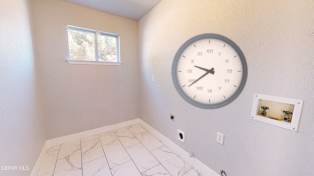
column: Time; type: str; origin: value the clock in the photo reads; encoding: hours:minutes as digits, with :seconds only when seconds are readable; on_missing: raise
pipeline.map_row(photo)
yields 9:39
